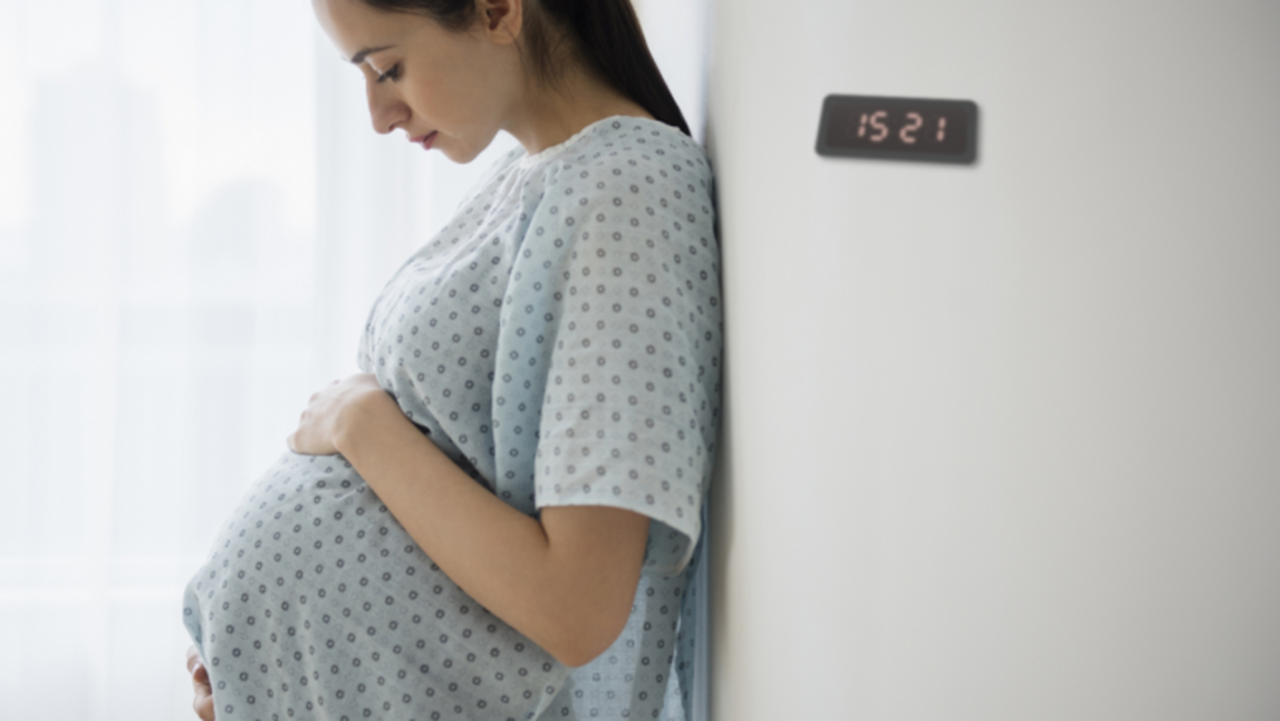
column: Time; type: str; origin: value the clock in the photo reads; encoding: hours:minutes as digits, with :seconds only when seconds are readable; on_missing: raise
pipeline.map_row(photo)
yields 15:21
